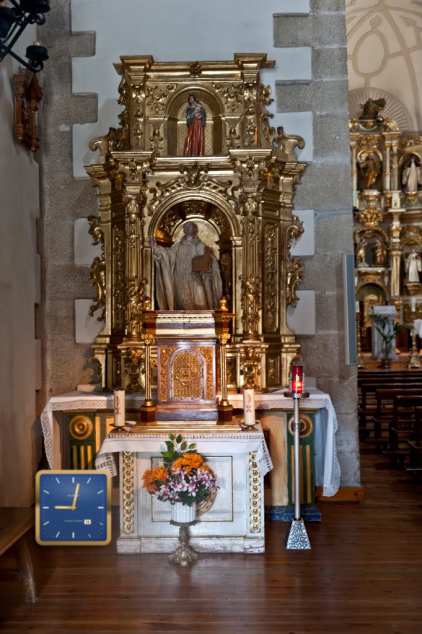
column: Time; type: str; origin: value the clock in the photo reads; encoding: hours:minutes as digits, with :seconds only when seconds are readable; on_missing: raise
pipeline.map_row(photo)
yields 9:02
